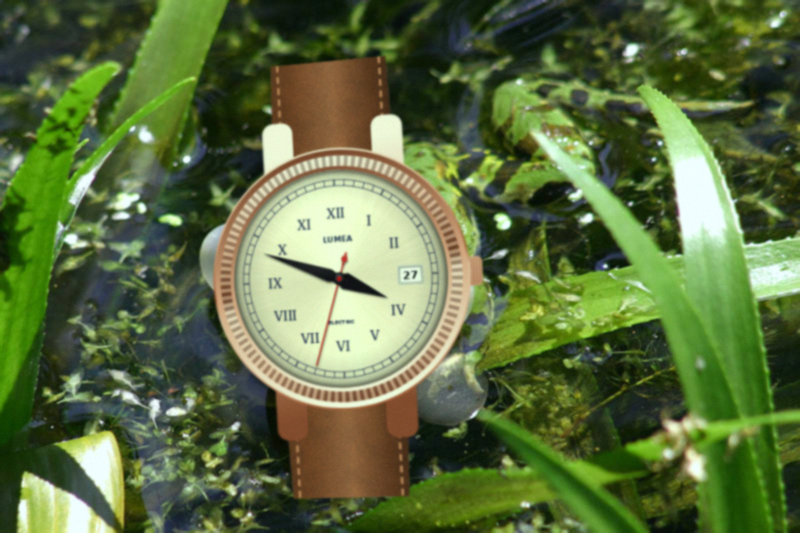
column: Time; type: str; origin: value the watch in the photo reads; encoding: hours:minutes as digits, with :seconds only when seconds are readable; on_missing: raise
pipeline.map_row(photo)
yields 3:48:33
